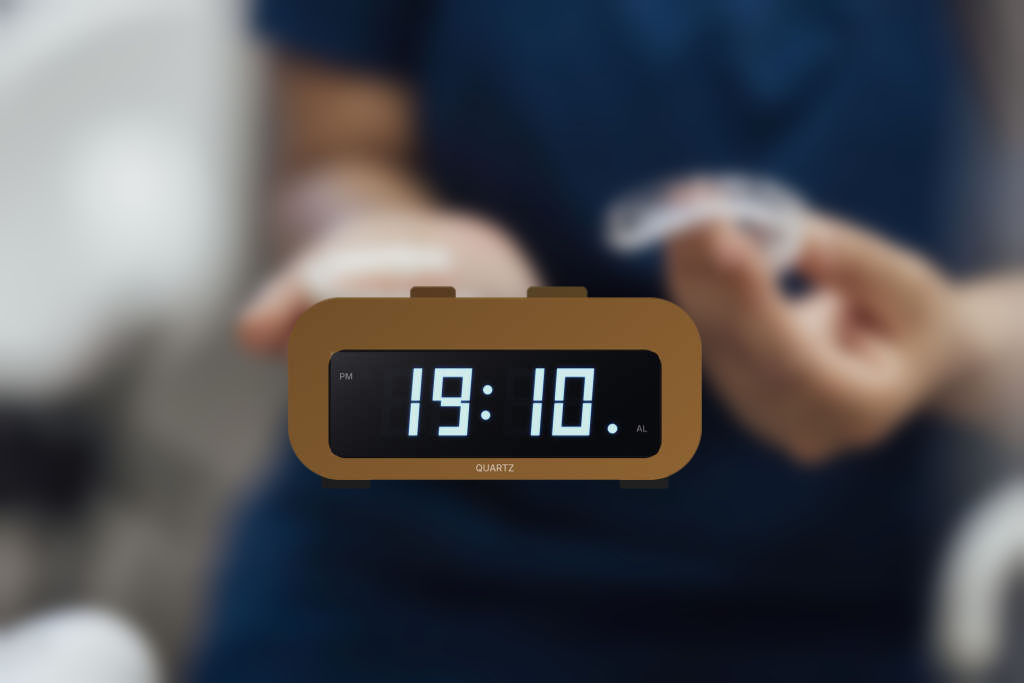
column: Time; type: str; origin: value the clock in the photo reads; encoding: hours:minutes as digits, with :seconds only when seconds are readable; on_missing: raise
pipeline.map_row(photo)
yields 19:10
